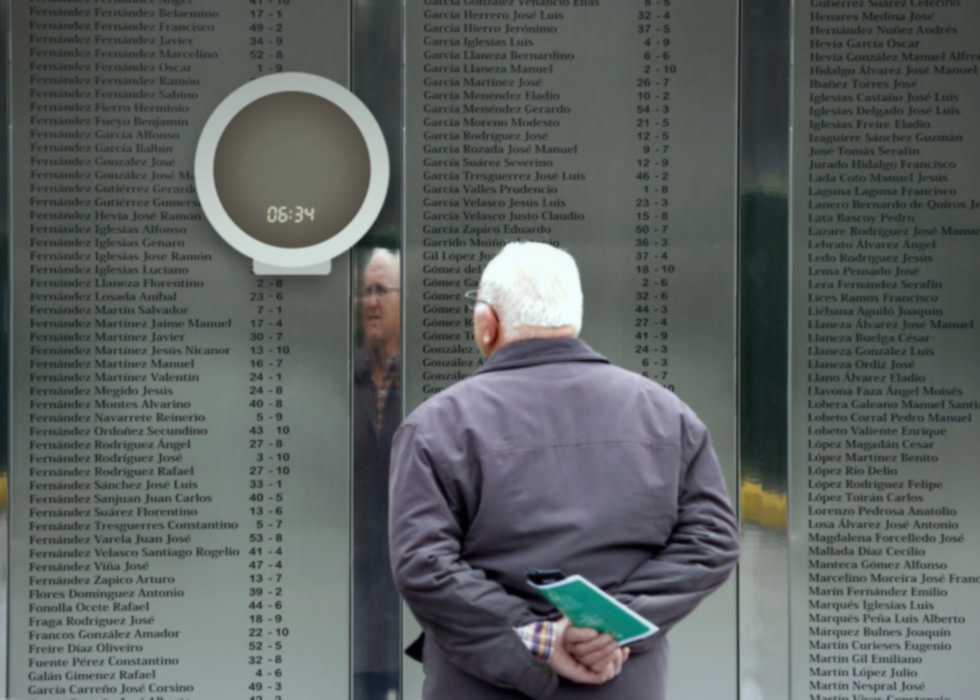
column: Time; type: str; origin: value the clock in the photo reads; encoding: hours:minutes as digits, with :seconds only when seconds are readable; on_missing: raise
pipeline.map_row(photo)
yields 6:34
